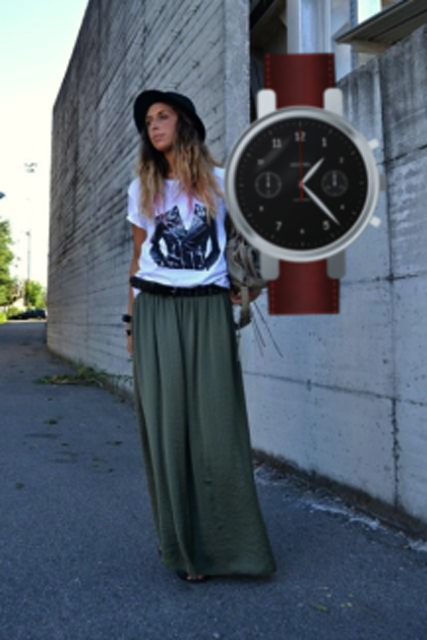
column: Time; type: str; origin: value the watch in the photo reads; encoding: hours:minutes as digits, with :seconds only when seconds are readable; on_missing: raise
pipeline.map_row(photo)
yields 1:23
